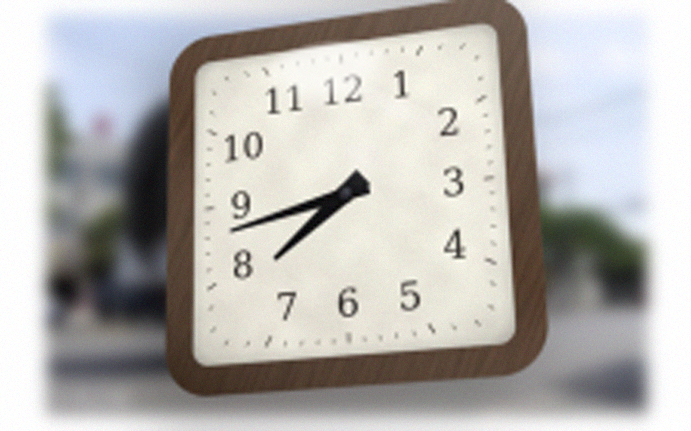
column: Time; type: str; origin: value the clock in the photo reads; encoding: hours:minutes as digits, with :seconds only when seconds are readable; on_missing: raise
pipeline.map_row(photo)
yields 7:43
